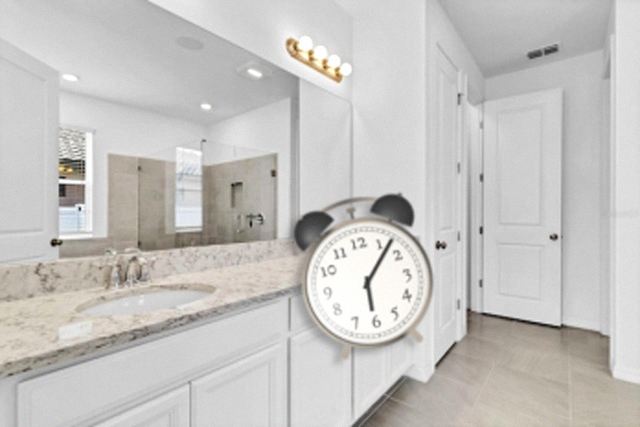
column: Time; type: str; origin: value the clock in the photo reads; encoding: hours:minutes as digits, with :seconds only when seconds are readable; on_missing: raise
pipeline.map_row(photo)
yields 6:07
